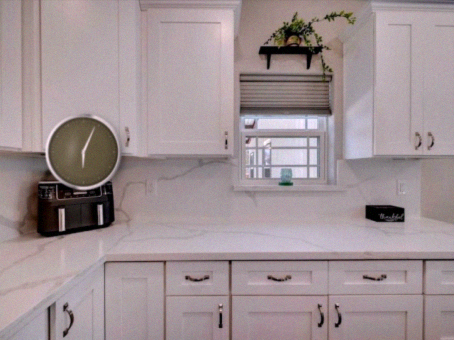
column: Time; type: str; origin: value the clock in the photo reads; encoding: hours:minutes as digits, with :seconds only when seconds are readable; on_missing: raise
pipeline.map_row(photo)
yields 6:04
